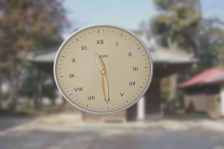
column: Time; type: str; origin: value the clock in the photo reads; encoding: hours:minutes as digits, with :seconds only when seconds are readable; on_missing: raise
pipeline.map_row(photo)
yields 11:30
